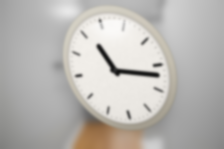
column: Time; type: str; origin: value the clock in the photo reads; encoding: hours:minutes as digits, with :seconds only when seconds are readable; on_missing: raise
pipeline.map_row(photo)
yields 11:17
